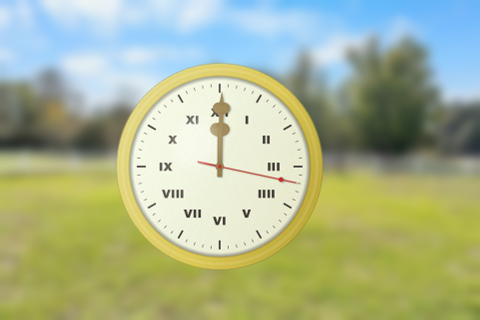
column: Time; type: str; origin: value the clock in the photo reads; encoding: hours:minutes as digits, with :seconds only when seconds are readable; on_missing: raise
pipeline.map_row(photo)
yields 12:00:17
